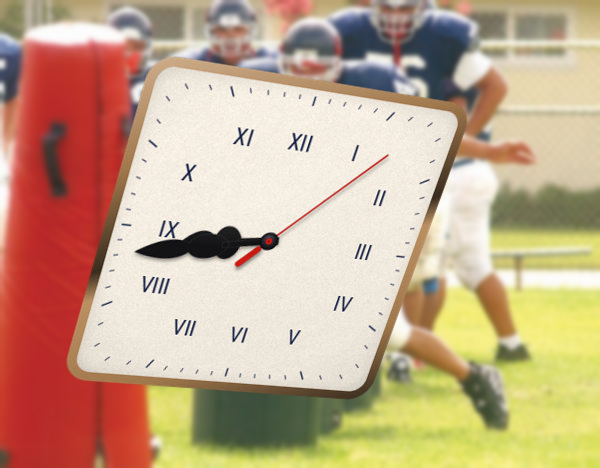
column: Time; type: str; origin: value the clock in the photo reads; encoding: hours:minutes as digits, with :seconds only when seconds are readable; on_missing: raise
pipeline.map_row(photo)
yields 8:43:07
